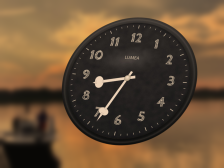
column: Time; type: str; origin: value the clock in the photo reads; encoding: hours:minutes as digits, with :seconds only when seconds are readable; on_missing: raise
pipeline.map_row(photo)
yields 8:34
